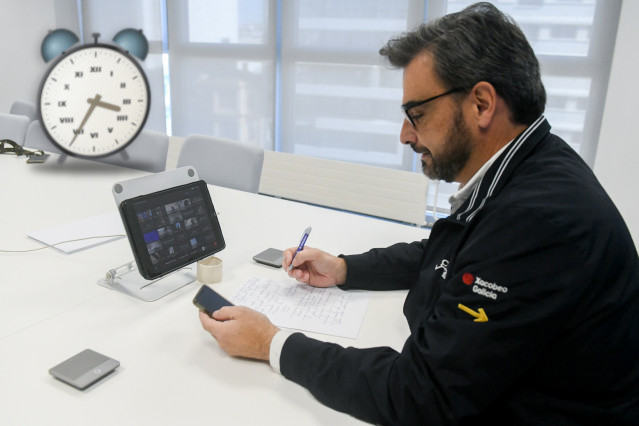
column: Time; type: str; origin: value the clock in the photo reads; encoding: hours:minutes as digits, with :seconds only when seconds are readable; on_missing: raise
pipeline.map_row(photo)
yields 3:35
